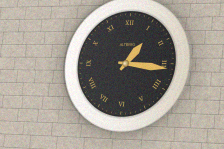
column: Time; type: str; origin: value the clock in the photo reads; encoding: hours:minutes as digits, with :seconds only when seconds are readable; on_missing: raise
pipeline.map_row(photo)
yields 1:16
